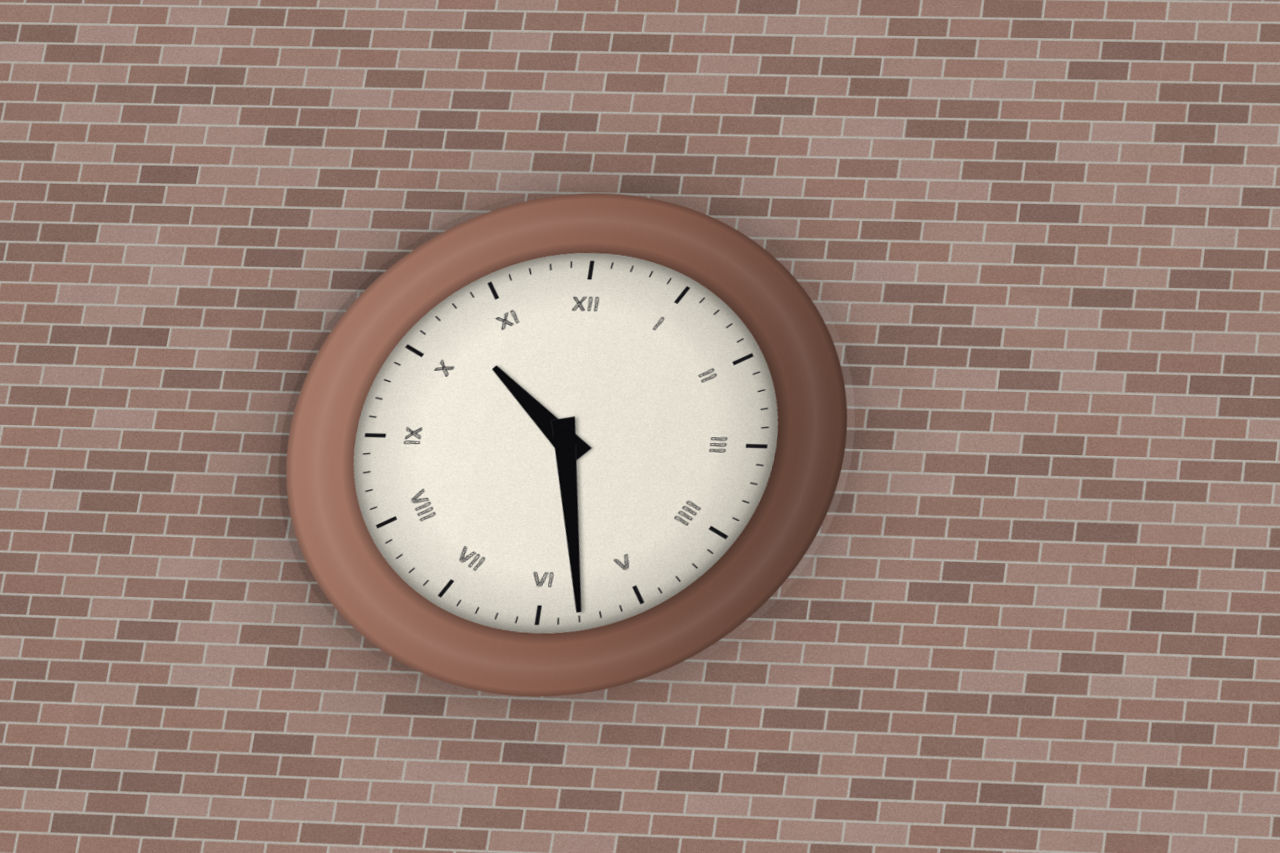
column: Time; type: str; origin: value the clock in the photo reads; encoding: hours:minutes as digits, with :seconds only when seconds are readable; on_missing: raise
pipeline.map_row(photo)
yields 10:28
